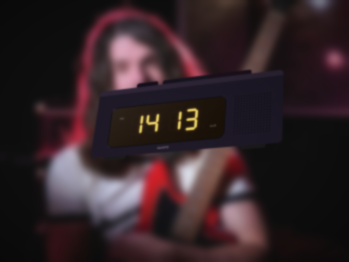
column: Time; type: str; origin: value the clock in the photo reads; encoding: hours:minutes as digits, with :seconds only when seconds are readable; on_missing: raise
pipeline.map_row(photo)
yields 14:13
